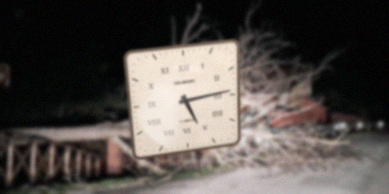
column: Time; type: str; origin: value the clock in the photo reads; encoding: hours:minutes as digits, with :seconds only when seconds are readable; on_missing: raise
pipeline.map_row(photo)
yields 5:14
